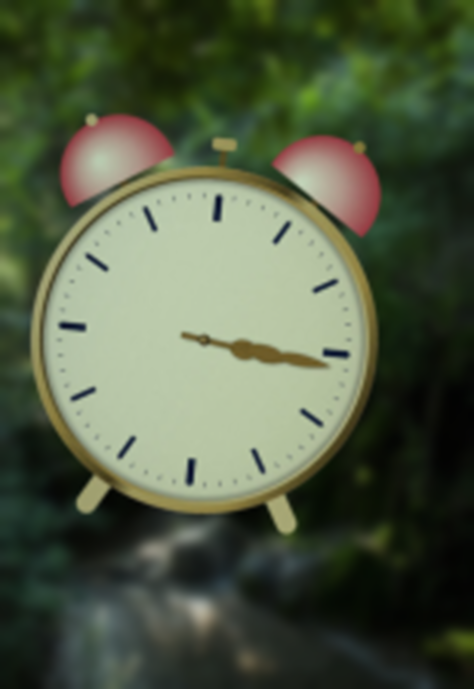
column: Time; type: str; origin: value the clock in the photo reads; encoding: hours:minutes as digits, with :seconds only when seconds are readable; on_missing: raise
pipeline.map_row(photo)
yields 3:16
